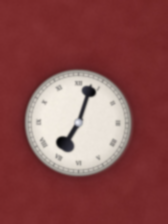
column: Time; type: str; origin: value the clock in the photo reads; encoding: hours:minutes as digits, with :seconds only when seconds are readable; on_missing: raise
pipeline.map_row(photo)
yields 7:03
